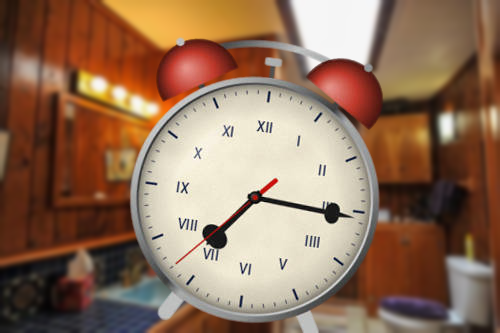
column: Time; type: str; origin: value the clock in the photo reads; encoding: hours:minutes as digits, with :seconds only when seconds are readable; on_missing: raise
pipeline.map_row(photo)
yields 7:15:37
